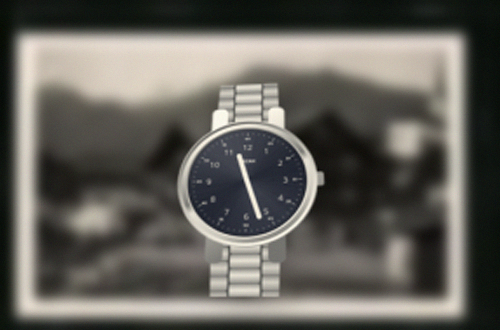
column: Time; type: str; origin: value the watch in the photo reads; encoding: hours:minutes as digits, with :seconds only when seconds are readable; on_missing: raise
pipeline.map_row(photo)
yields 11:27
